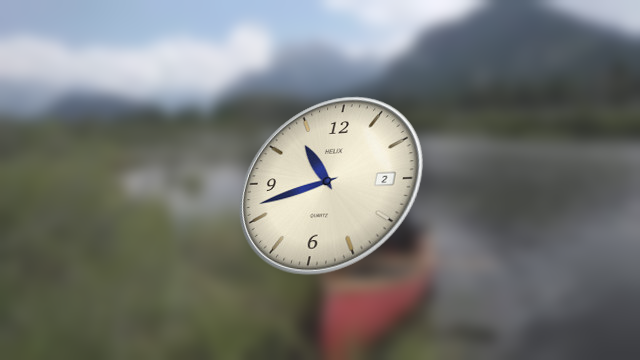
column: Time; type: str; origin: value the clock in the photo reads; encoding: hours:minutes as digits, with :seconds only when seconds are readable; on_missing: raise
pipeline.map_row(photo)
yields 10:42
